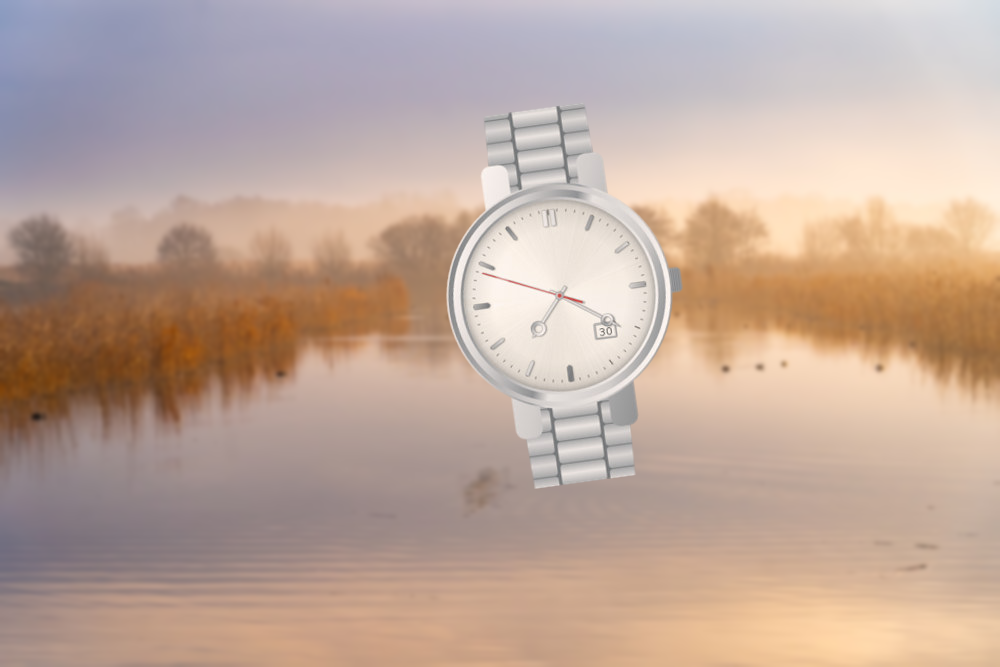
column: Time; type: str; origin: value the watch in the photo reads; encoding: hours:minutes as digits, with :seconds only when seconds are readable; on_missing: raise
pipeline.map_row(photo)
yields 7:20:49
